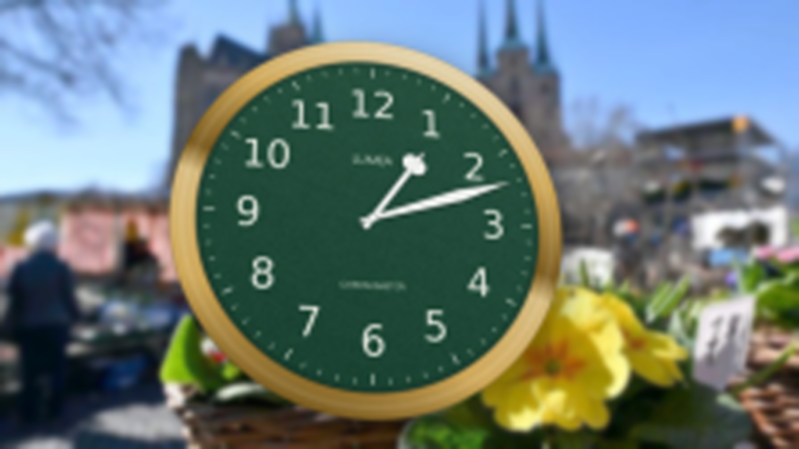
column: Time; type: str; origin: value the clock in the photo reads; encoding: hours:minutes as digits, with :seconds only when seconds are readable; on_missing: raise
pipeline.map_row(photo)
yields 1:12
